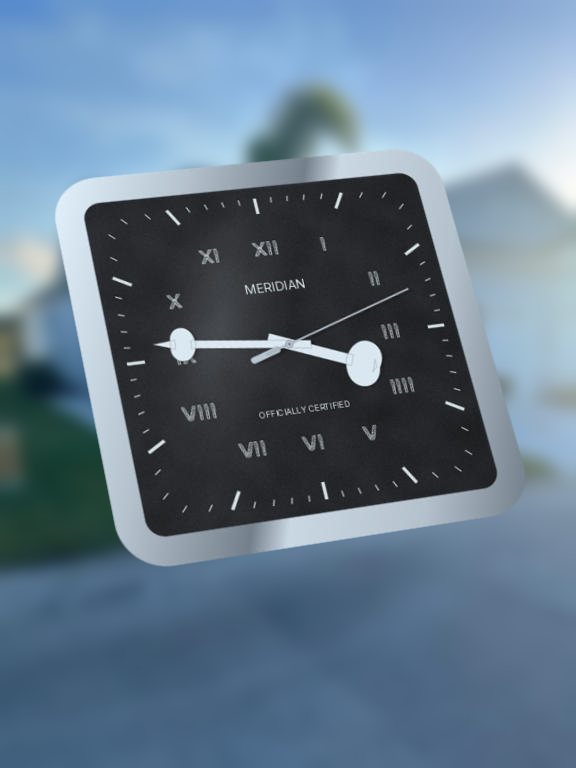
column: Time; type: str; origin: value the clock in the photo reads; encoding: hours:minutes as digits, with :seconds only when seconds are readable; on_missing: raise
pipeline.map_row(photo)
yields 3:46:12
